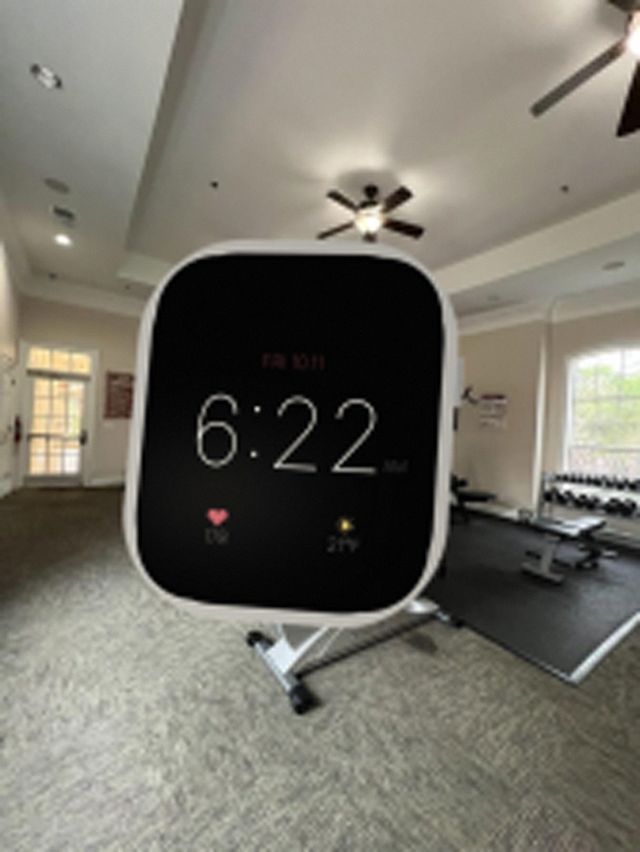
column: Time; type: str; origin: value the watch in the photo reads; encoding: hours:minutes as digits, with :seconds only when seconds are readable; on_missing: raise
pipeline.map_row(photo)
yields 6:22
